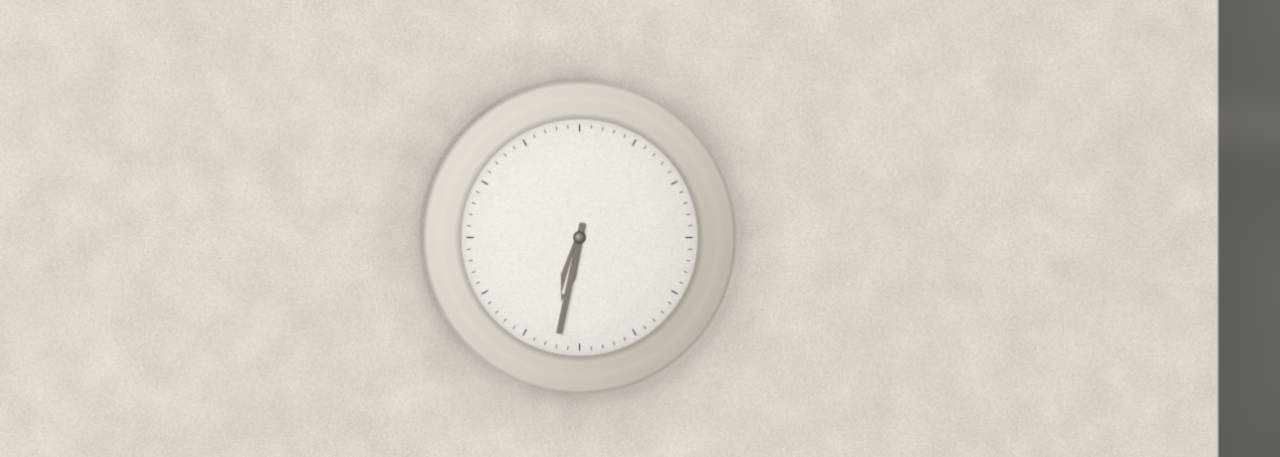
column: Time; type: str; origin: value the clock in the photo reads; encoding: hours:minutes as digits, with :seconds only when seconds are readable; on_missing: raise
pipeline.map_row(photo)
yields 6:32
